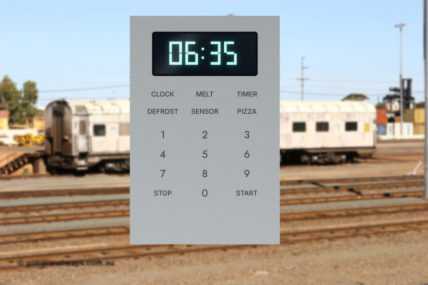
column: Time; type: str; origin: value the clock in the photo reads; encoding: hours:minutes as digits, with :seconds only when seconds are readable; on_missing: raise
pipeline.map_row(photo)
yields 6:35
